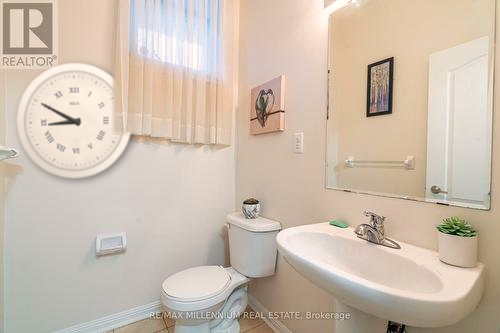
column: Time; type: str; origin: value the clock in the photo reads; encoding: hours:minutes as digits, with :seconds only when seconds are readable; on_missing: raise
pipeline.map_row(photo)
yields 8:50
